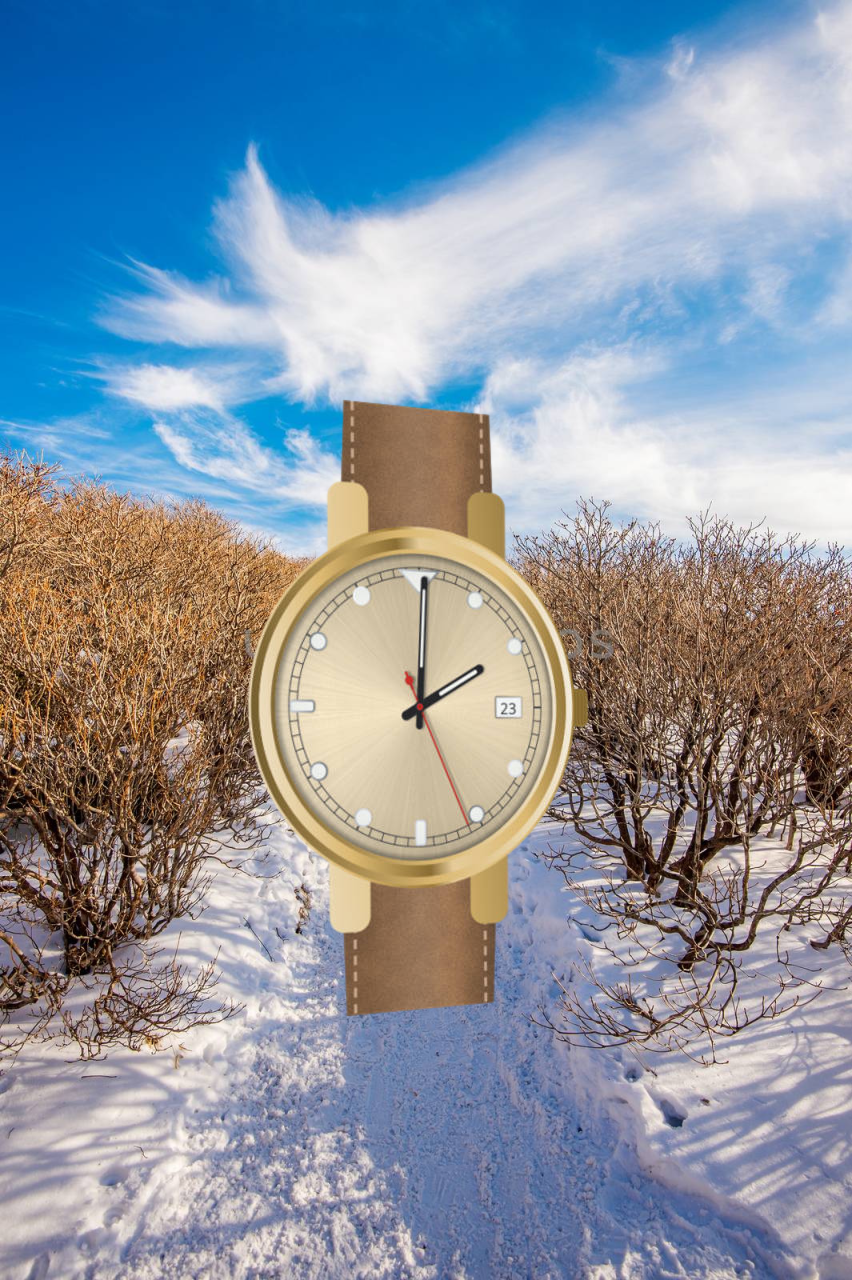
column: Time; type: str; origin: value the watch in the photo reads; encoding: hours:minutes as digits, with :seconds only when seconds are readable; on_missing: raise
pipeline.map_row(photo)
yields 2:00:26
